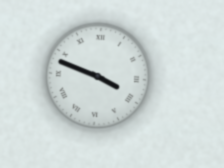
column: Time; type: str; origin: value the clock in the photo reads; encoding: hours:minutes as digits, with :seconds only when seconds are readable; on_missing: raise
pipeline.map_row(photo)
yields 3:48
